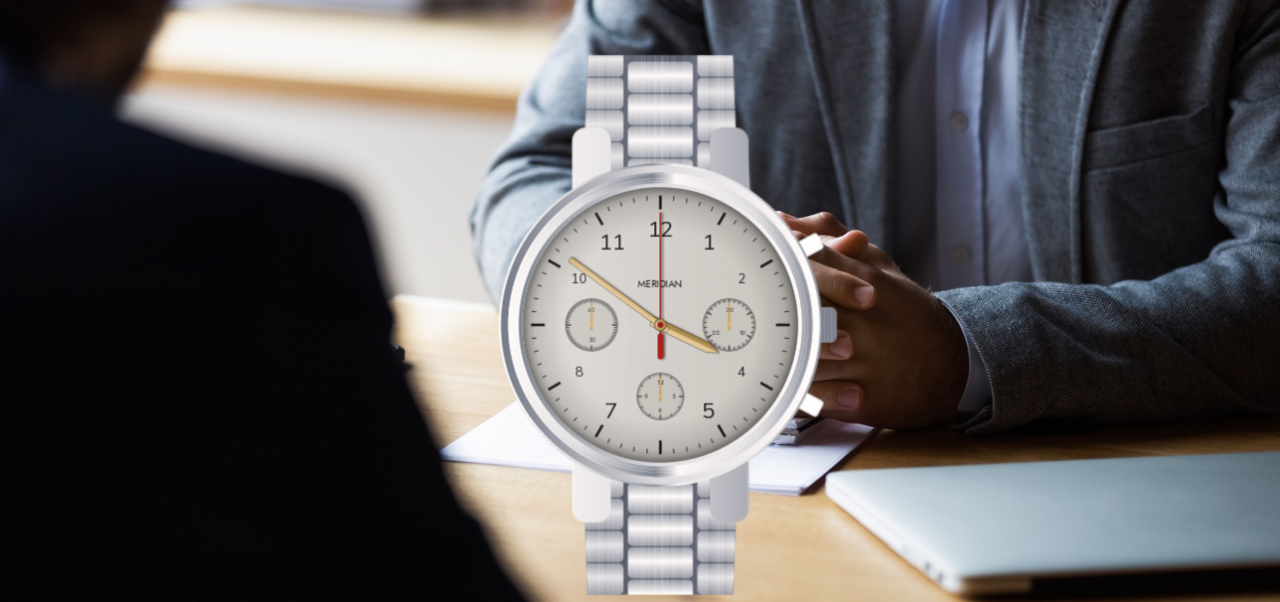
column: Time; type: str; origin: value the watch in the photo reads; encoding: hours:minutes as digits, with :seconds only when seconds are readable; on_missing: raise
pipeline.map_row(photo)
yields 3:51
